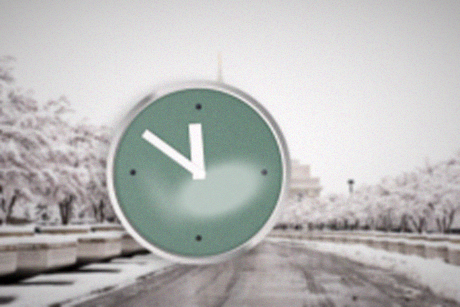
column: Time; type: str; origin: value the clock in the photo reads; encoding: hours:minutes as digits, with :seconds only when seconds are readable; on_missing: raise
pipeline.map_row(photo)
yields 11:51
